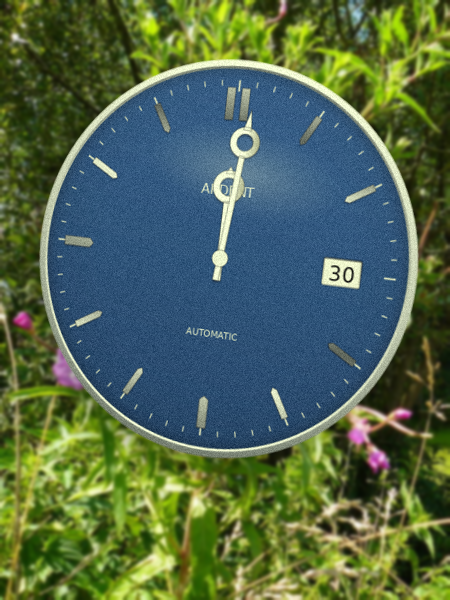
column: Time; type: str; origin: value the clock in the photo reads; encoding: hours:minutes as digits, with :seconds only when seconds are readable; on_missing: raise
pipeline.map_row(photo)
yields 12:01
